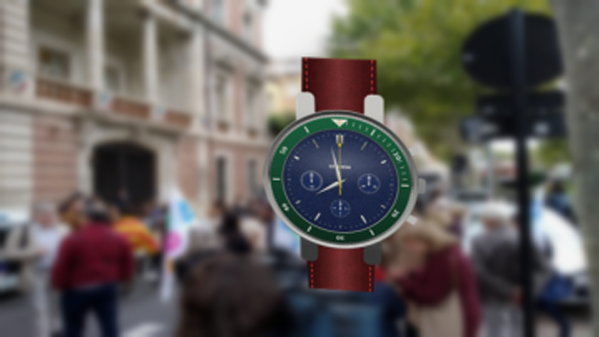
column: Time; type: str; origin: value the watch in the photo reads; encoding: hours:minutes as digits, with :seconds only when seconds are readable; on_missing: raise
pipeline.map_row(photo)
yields 7:58
